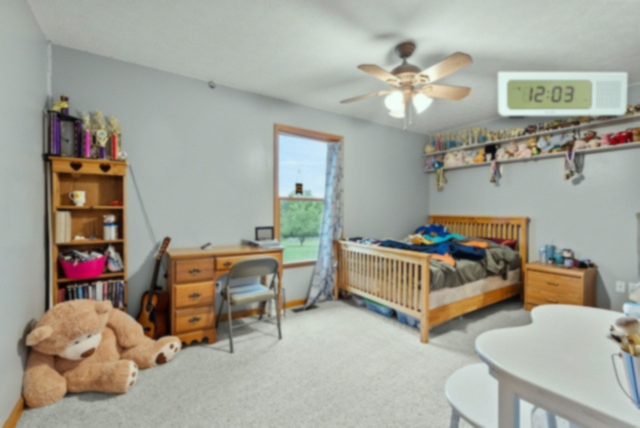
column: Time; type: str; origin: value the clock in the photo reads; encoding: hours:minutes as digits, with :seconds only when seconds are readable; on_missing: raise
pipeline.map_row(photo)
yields 12:03
